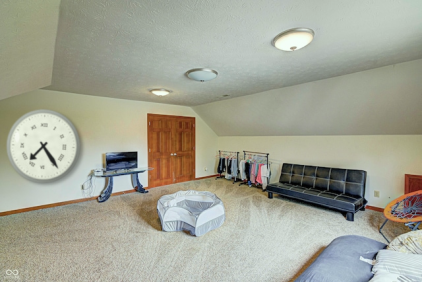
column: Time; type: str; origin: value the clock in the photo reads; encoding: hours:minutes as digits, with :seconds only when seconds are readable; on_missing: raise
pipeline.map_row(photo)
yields 7:24
